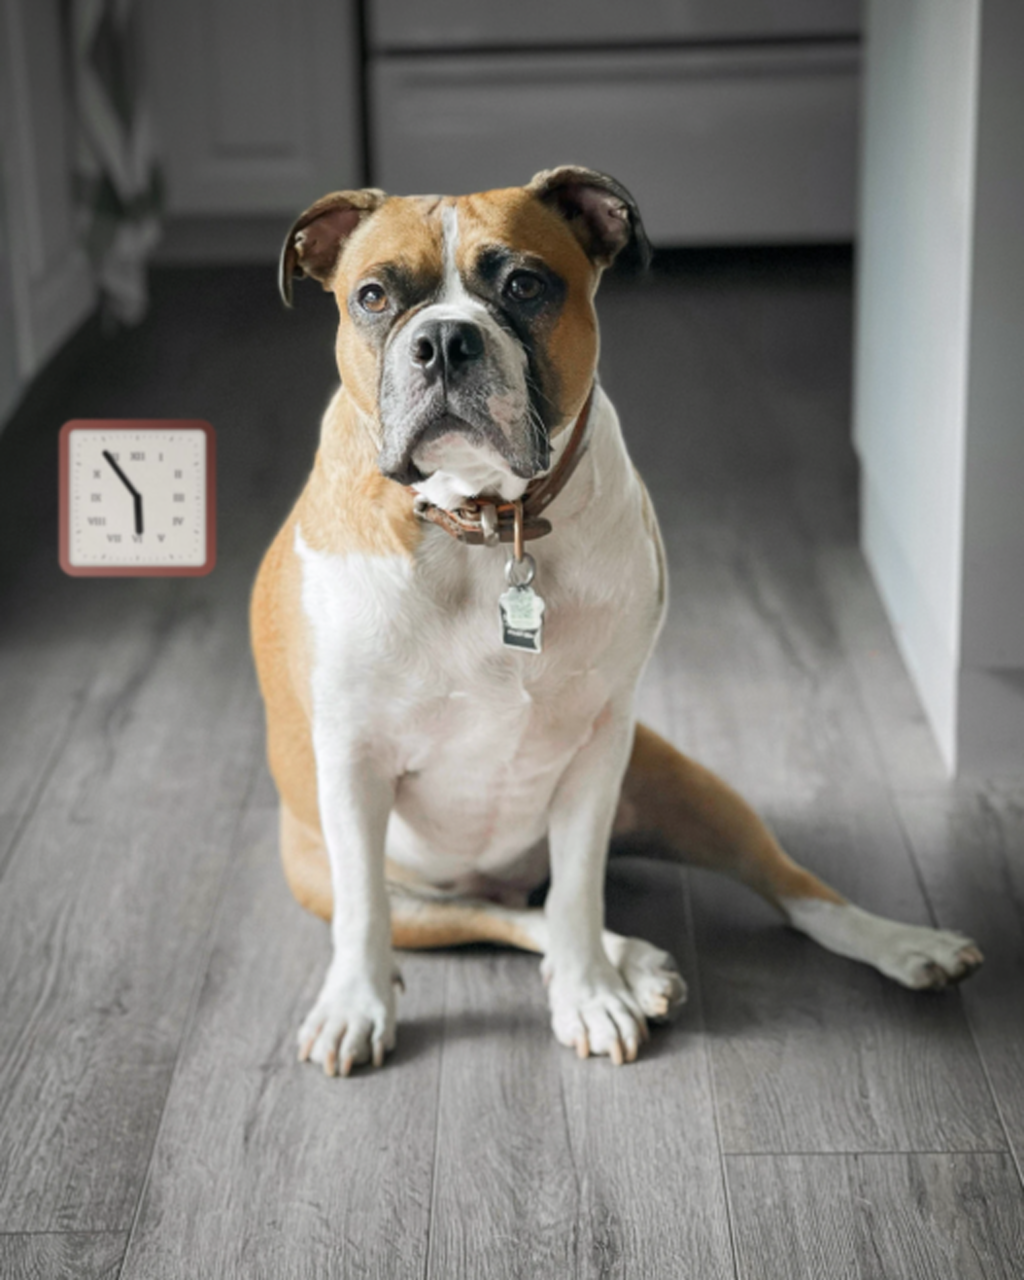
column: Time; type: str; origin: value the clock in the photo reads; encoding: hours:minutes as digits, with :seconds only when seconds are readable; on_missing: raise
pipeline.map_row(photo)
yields 5:54
